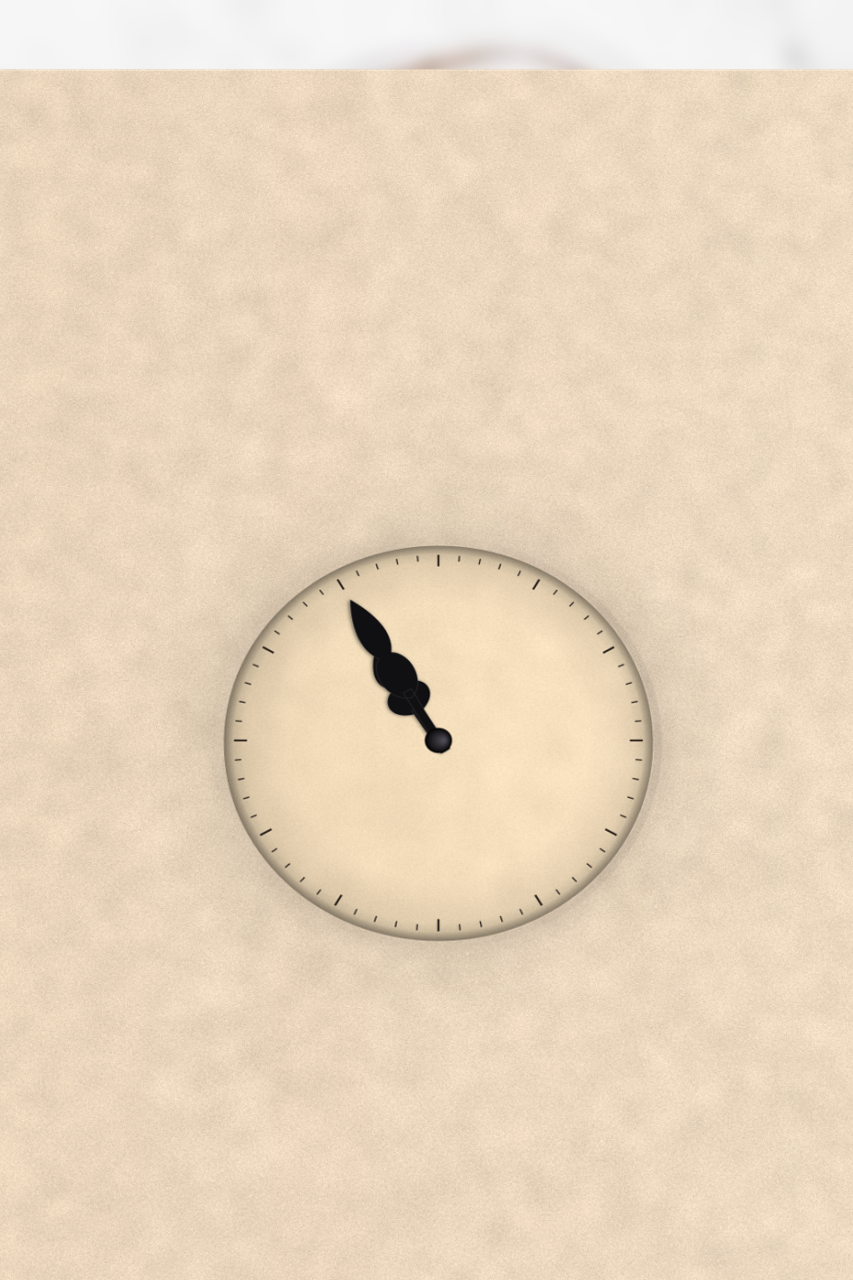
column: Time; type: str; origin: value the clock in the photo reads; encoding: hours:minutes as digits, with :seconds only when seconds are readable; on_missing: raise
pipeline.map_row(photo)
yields 10:55
